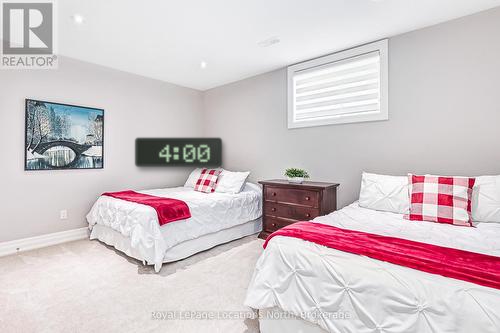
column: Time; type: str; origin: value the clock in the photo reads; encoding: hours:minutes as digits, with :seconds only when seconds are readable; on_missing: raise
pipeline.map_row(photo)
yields 4:00
